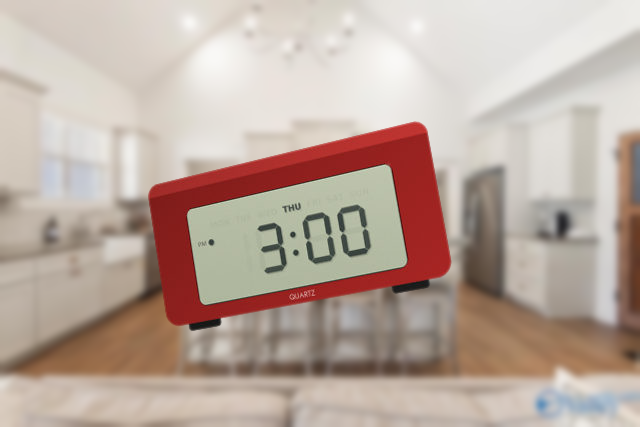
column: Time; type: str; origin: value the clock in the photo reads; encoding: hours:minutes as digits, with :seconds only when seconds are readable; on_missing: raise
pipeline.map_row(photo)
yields 3:00
